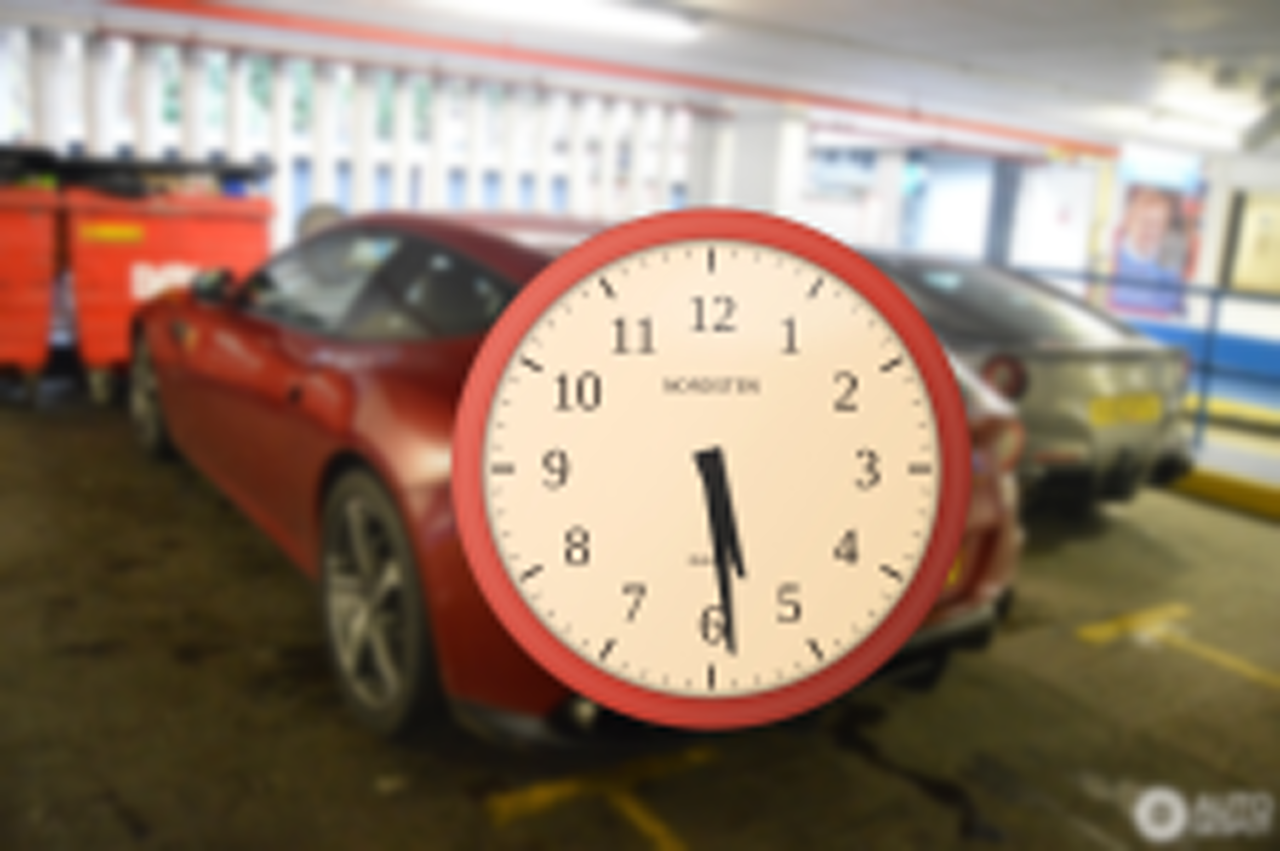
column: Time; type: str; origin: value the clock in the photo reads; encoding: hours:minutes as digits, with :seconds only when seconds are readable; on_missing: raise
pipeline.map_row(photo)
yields 5:29
